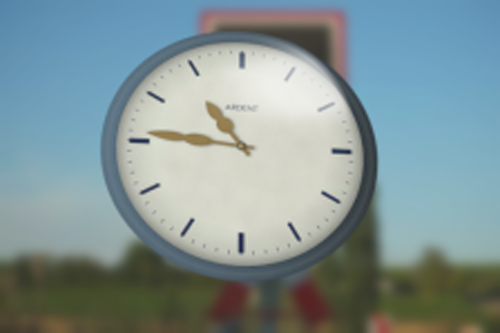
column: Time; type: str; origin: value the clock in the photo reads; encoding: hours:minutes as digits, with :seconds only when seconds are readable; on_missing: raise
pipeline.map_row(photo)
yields 10:46
